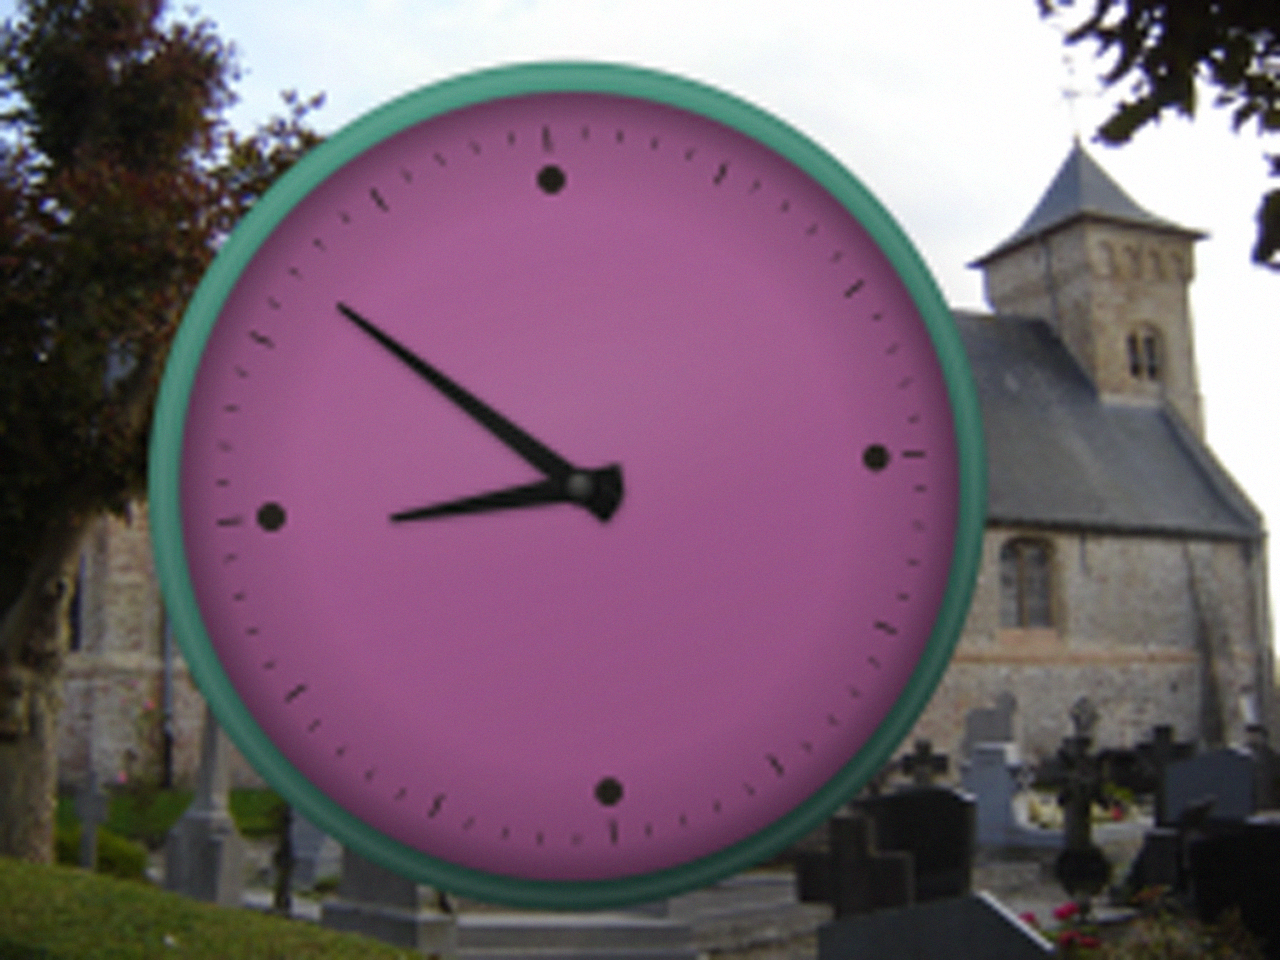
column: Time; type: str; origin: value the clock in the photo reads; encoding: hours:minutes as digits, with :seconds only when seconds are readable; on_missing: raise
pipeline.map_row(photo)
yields 8:52
